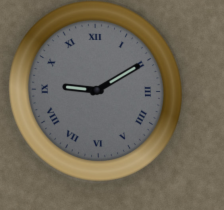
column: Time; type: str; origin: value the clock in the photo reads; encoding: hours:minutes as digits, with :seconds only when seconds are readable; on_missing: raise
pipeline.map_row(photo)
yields 9:10
